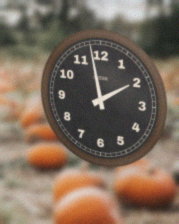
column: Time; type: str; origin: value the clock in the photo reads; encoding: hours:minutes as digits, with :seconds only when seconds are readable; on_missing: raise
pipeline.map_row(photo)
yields 1:58
